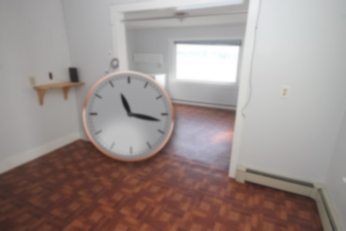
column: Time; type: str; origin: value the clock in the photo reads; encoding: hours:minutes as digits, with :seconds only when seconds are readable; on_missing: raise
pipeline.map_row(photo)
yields 11:17
